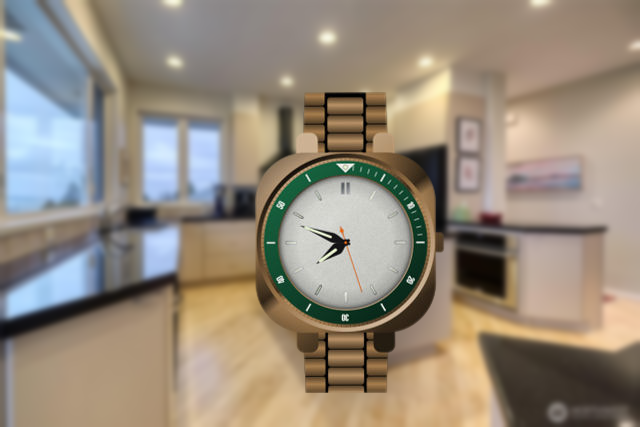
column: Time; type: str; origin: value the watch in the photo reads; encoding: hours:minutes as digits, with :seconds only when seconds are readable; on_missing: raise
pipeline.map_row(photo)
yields 7:48:27
